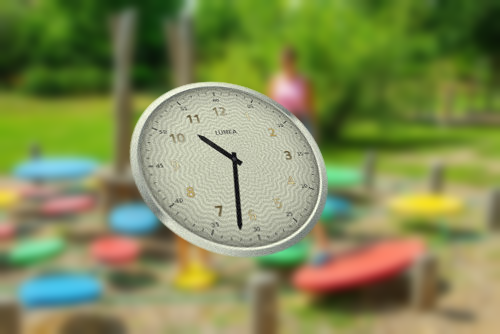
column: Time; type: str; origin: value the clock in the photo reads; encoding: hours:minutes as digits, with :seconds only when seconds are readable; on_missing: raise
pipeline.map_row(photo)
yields 10:32
